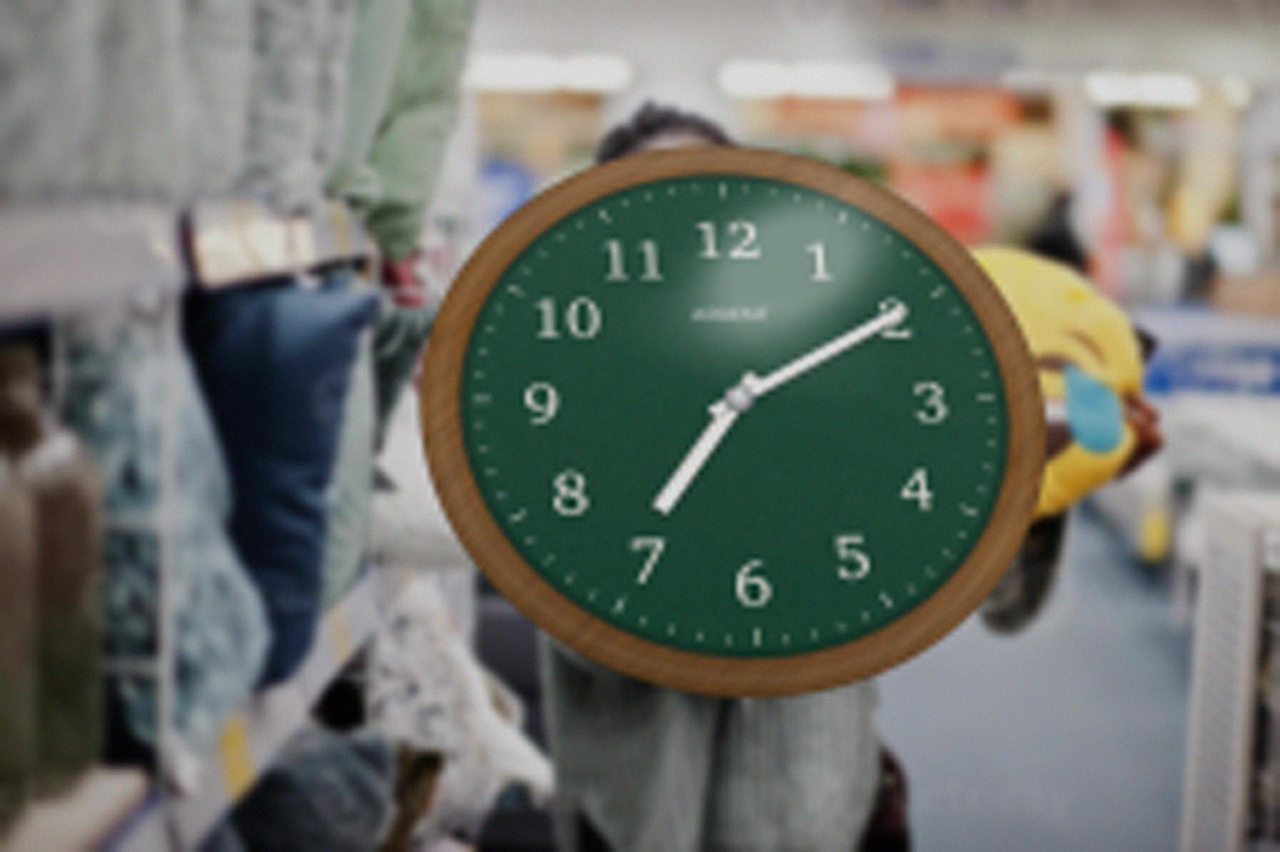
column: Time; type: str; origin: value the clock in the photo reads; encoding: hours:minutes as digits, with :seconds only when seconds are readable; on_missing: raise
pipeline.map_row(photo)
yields 7:10
